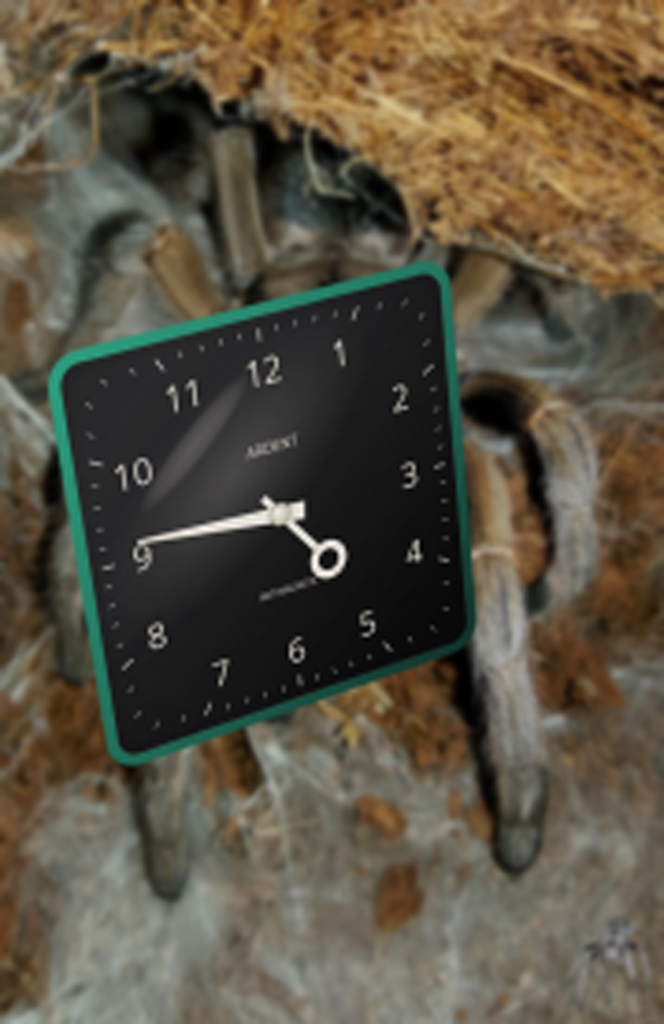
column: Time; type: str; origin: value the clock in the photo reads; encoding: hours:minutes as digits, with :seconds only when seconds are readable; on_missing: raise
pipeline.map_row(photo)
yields 4:46
